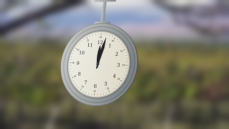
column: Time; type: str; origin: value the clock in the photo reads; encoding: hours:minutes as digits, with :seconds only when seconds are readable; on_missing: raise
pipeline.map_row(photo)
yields 12:02
